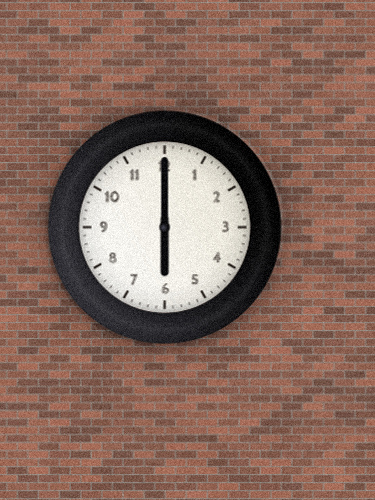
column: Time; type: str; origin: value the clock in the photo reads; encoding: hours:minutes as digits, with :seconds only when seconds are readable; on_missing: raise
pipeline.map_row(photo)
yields 6:00
